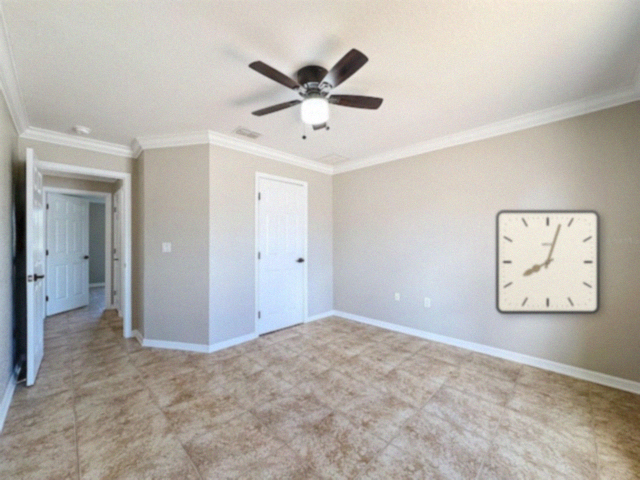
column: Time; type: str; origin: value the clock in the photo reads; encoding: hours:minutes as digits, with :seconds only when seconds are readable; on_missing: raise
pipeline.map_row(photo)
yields 8:03
